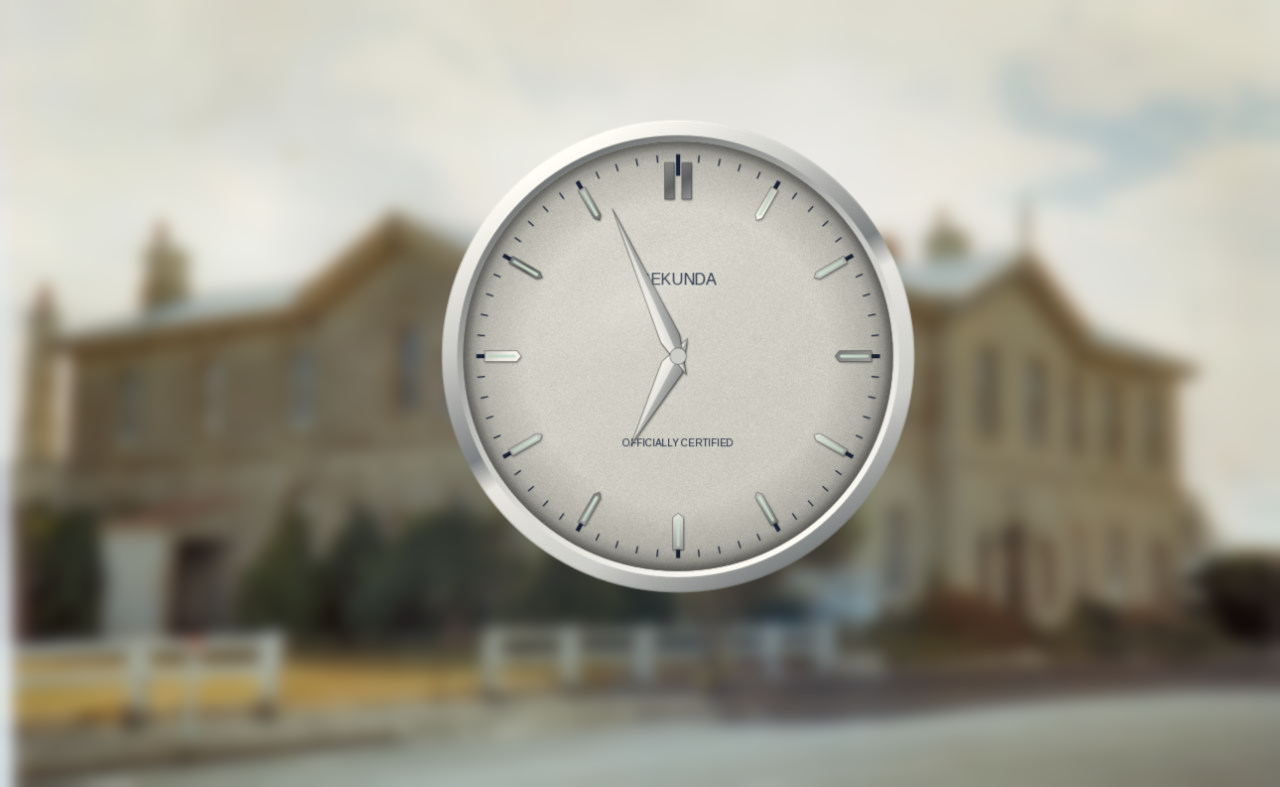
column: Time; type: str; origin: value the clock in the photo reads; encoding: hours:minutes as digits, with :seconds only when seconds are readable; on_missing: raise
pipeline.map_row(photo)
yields 6:56
